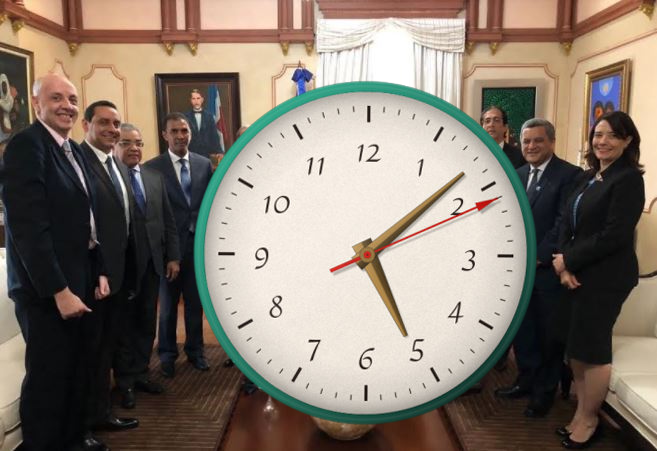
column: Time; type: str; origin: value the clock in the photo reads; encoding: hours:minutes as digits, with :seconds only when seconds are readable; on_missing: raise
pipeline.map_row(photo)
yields 5:08:11
